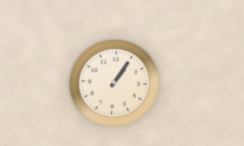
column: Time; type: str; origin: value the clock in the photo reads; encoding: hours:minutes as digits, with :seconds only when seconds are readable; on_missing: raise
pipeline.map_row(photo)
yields 1:05
